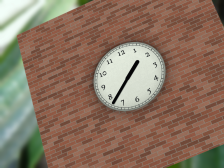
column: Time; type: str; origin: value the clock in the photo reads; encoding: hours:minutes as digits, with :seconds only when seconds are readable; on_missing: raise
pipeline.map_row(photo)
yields 1:38
